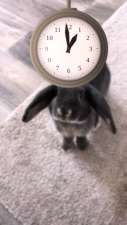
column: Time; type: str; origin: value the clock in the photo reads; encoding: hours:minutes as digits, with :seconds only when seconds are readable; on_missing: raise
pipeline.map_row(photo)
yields 12:59
